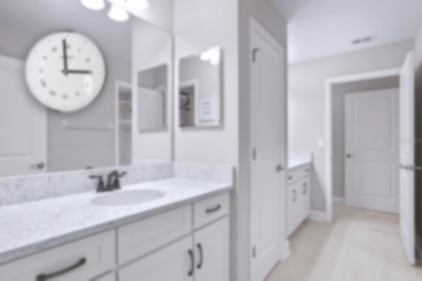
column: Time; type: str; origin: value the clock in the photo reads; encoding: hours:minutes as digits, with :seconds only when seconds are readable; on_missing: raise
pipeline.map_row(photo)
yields 2:59
